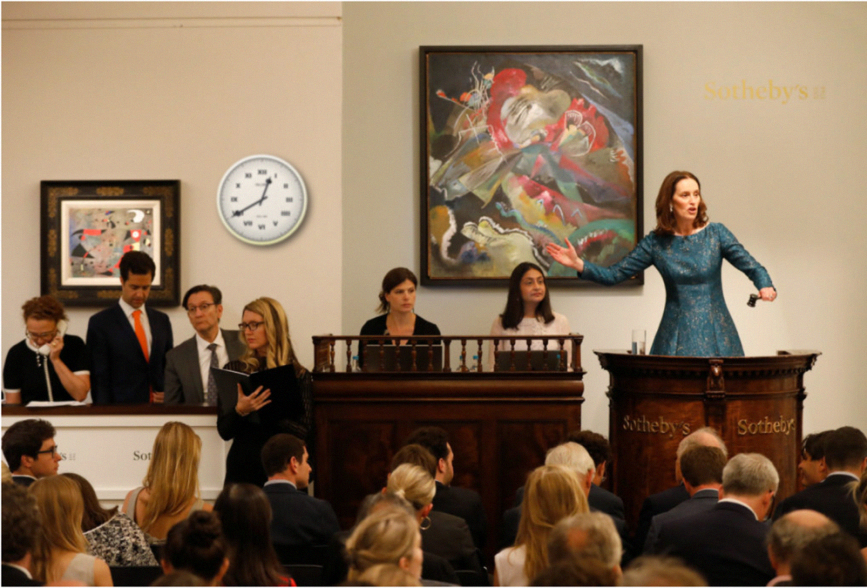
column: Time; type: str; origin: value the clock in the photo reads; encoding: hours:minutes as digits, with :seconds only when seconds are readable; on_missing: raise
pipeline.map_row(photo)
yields 12:40
